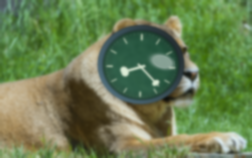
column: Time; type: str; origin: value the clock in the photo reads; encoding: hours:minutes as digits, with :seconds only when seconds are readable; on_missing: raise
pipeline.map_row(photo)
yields 8:23
